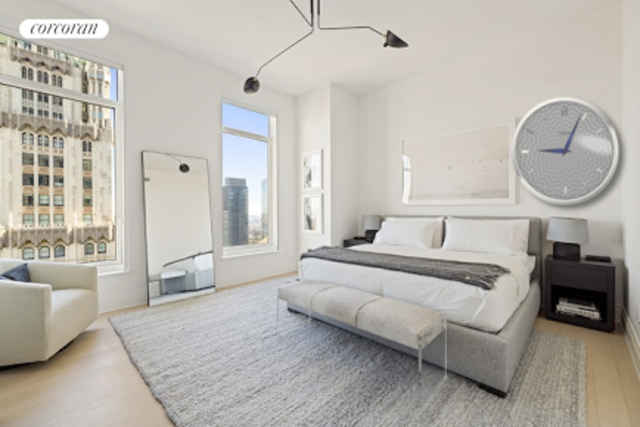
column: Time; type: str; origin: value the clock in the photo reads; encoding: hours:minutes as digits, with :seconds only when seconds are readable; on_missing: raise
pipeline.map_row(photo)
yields 9:04
